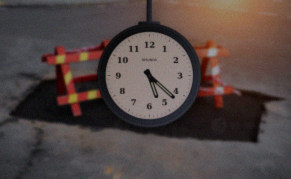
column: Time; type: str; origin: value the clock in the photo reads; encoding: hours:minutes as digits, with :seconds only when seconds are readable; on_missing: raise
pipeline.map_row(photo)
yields 5:22
